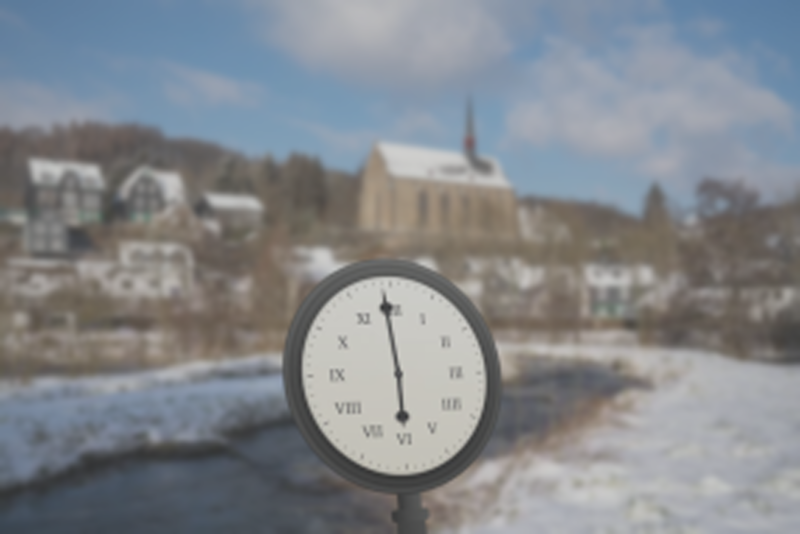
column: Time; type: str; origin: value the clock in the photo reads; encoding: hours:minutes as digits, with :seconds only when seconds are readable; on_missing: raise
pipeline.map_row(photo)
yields 5:59
